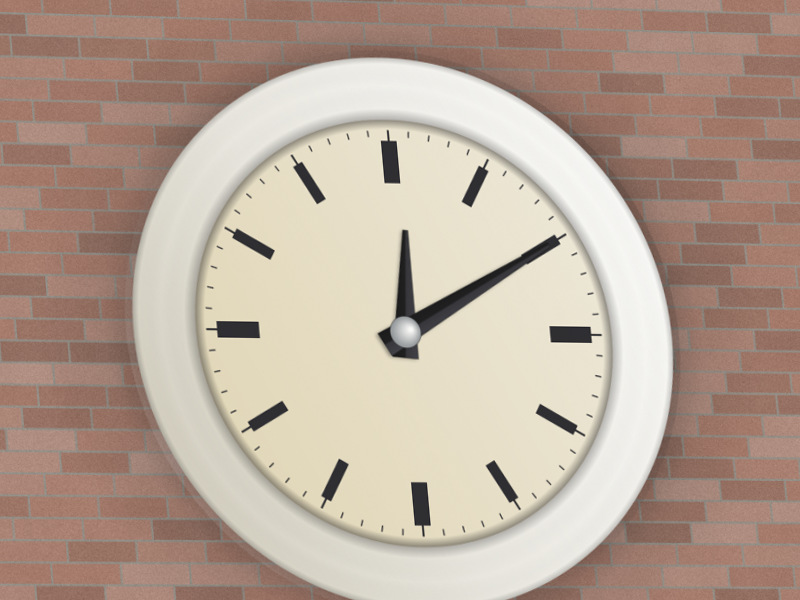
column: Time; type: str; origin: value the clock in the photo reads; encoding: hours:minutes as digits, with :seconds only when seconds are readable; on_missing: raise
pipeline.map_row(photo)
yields 12:10
